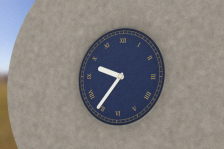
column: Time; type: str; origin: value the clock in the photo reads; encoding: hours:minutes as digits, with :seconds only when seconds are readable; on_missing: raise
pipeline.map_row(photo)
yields 9:36
